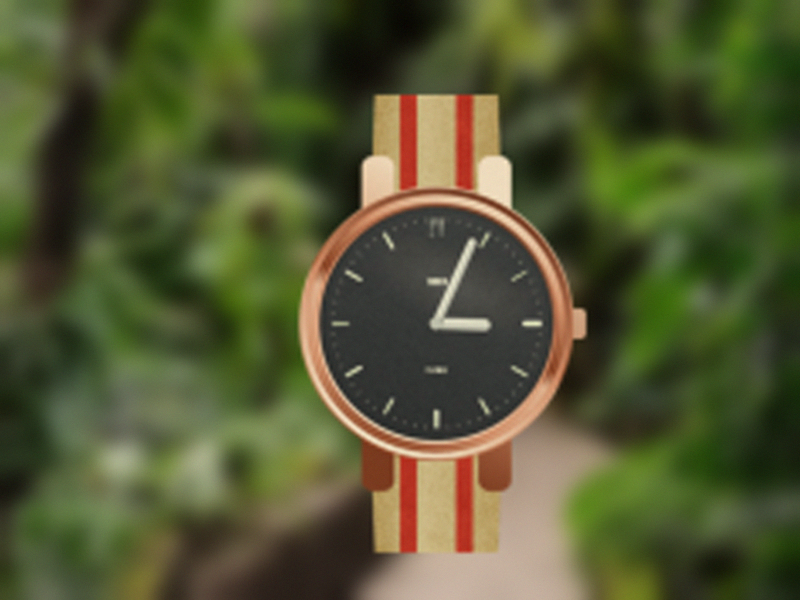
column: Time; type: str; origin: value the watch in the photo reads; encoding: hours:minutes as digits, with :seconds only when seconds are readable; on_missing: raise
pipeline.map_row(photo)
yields 3:04
